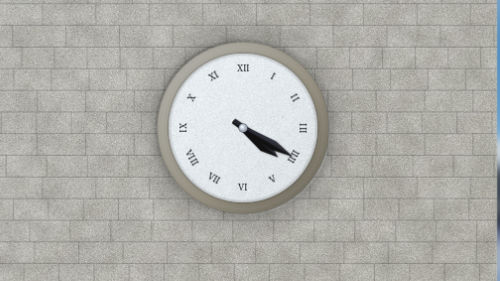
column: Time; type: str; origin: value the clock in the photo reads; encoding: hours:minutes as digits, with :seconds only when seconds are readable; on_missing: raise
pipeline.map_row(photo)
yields 4:20
